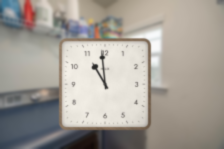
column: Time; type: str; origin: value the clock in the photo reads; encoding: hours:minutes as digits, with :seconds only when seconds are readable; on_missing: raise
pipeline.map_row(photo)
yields 10:59
